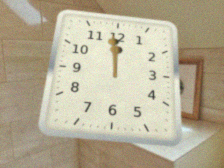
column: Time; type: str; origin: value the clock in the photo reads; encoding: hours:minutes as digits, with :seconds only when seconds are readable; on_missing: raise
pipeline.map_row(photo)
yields 11:59
